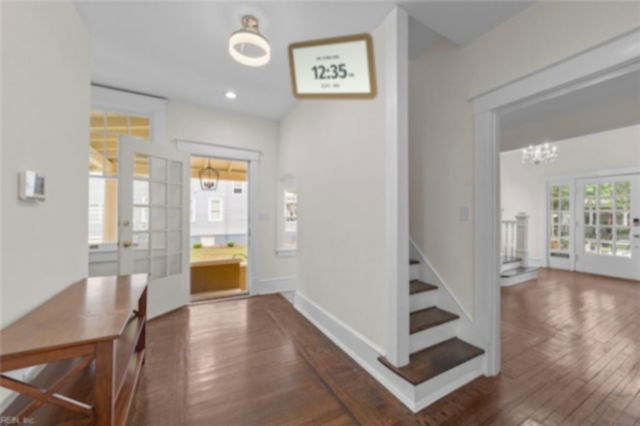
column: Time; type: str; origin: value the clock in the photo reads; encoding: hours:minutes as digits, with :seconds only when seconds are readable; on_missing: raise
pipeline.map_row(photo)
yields 12:35
